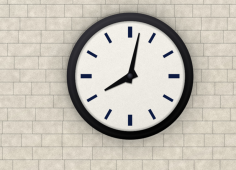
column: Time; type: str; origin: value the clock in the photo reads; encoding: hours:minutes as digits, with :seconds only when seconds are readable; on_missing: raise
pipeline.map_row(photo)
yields 8:02
